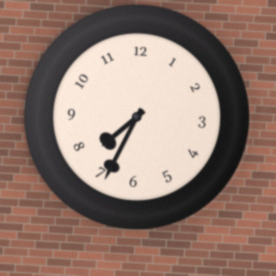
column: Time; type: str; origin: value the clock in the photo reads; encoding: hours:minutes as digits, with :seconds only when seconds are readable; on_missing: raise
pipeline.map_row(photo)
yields 7:34
